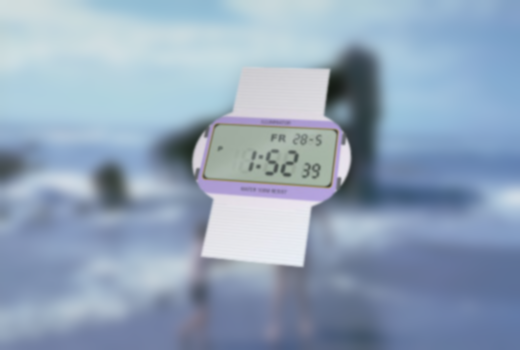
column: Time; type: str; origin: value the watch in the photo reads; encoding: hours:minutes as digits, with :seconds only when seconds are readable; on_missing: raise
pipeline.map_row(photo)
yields 1:52:39
